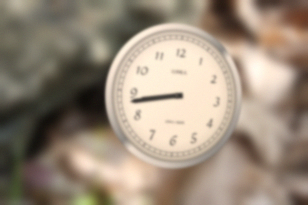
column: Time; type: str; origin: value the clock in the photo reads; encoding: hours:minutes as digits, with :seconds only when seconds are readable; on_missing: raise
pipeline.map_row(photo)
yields 8:43
